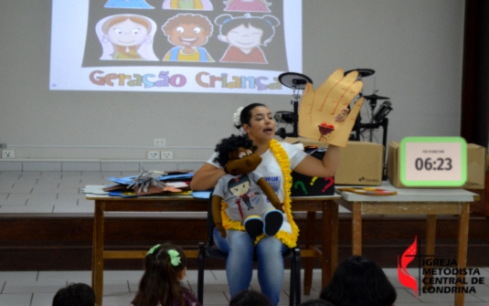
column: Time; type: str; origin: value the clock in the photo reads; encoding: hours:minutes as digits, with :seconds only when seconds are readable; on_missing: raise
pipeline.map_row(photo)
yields 6:23
